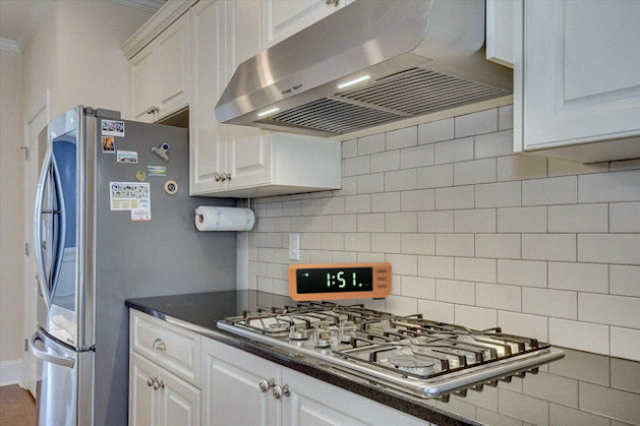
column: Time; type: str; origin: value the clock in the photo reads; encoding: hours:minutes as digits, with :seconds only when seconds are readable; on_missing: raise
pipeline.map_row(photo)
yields 1:51
